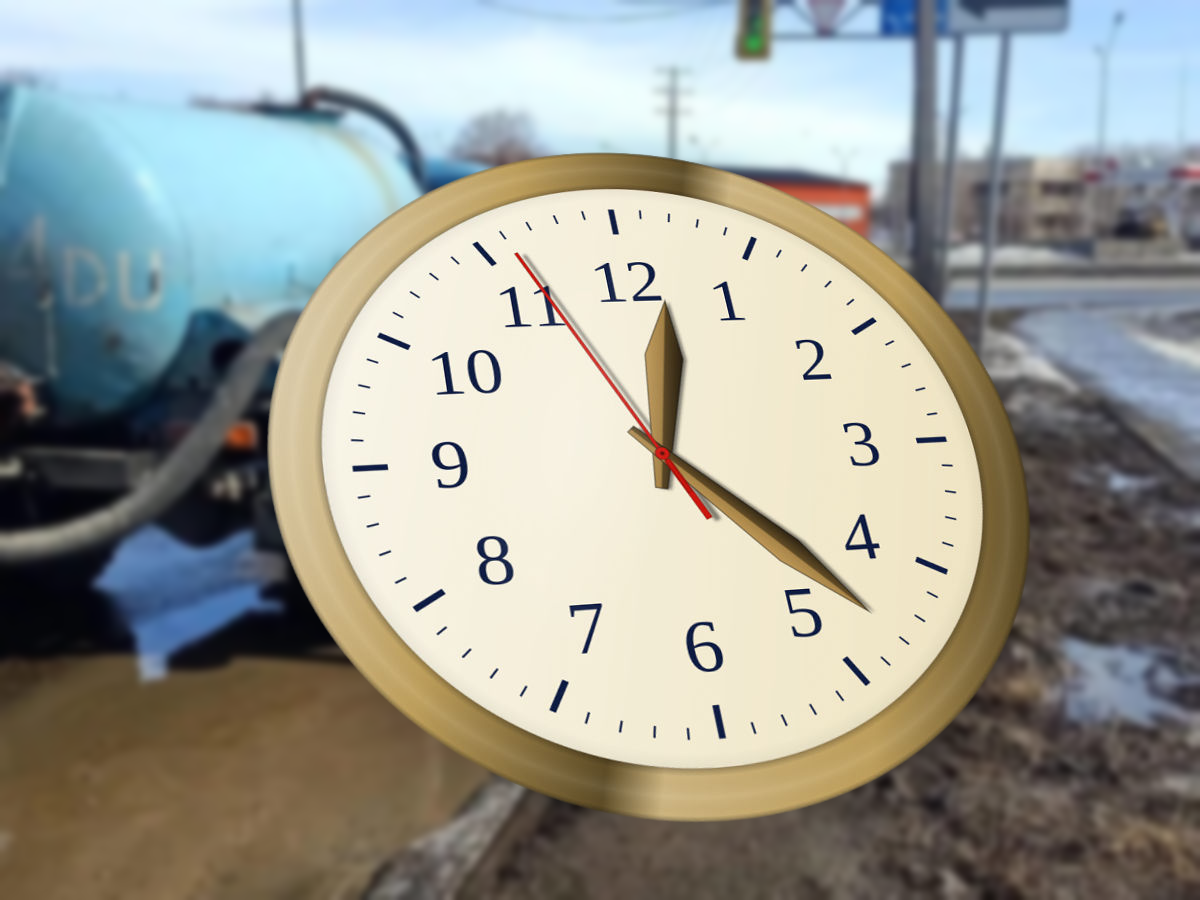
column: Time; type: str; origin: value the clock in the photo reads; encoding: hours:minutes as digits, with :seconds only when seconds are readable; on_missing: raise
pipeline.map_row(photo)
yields 12:22:56
